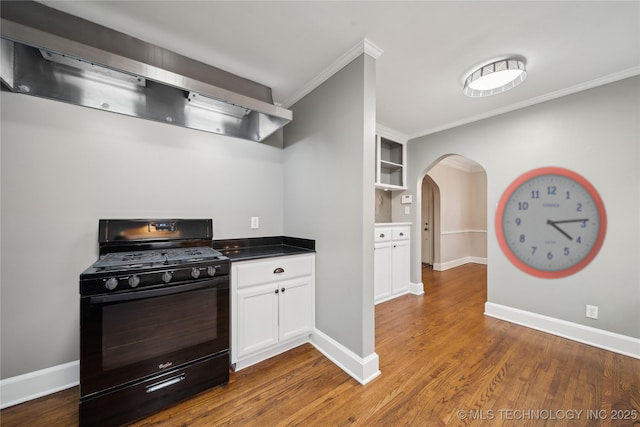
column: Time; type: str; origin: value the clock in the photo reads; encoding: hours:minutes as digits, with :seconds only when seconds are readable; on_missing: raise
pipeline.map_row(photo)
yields 4:14
